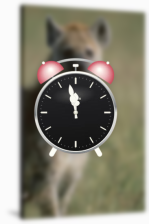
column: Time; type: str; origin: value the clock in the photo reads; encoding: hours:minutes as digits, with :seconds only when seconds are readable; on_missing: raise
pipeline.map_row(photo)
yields 11:58
